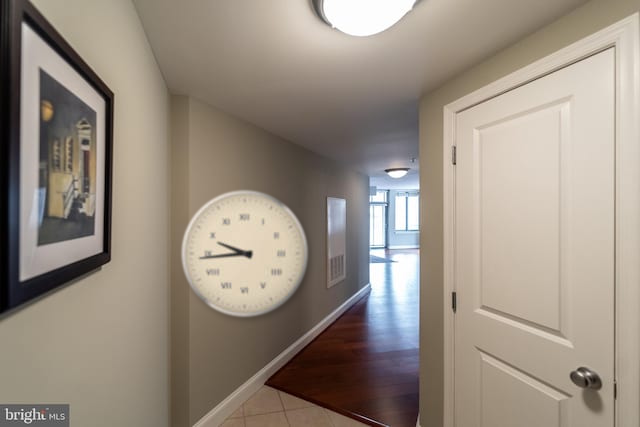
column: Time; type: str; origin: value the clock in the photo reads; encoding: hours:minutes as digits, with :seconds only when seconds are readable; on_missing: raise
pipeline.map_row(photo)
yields 9:44
